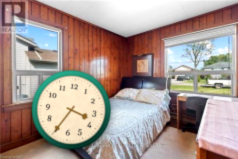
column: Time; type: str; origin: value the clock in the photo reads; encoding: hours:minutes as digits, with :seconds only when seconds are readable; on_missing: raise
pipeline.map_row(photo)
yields 3:35
